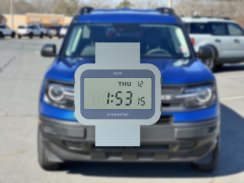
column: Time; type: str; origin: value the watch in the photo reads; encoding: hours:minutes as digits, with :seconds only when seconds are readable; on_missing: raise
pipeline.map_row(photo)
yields 1:53:15
